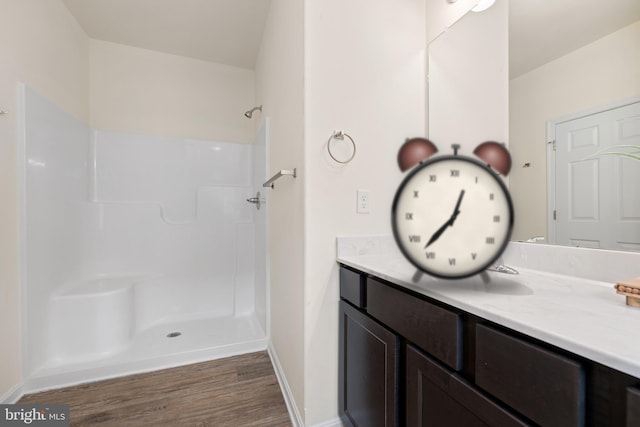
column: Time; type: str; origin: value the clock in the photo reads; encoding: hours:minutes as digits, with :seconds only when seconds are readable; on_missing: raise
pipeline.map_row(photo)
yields 12:37
